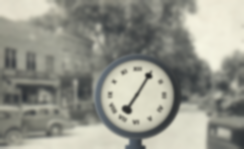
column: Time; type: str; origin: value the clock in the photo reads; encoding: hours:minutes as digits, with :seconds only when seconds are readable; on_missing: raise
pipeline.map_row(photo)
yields 7:05
